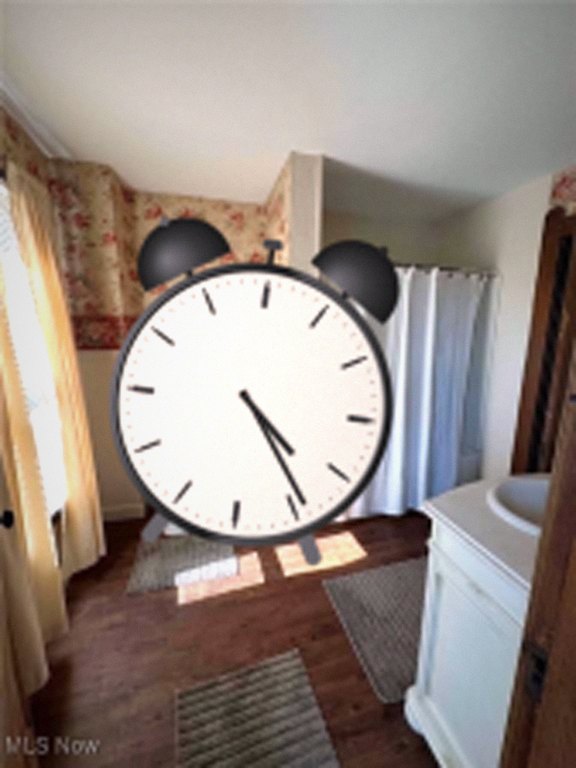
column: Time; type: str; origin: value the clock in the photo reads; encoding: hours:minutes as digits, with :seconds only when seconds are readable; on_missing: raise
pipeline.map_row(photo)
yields 4:24
